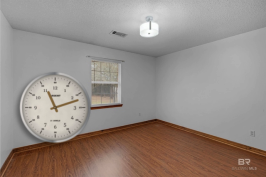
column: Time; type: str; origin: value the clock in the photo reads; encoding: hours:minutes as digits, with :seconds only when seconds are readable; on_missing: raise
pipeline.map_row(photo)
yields 11:12
